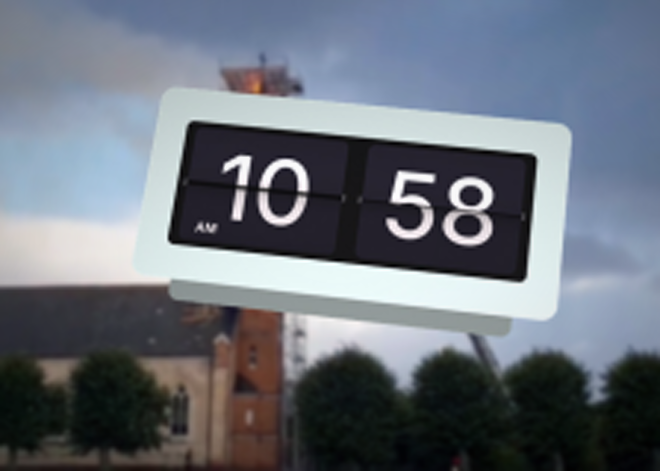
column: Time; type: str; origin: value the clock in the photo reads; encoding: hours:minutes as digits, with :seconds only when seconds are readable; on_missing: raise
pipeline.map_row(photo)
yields 10:58
